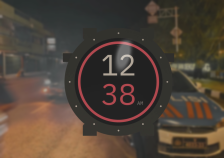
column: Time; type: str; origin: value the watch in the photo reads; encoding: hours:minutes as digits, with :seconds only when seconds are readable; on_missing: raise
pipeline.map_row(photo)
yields 12:38
